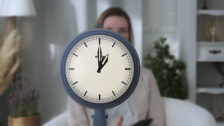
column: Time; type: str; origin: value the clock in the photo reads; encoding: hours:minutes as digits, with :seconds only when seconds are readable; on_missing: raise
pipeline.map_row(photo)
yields 1:00
